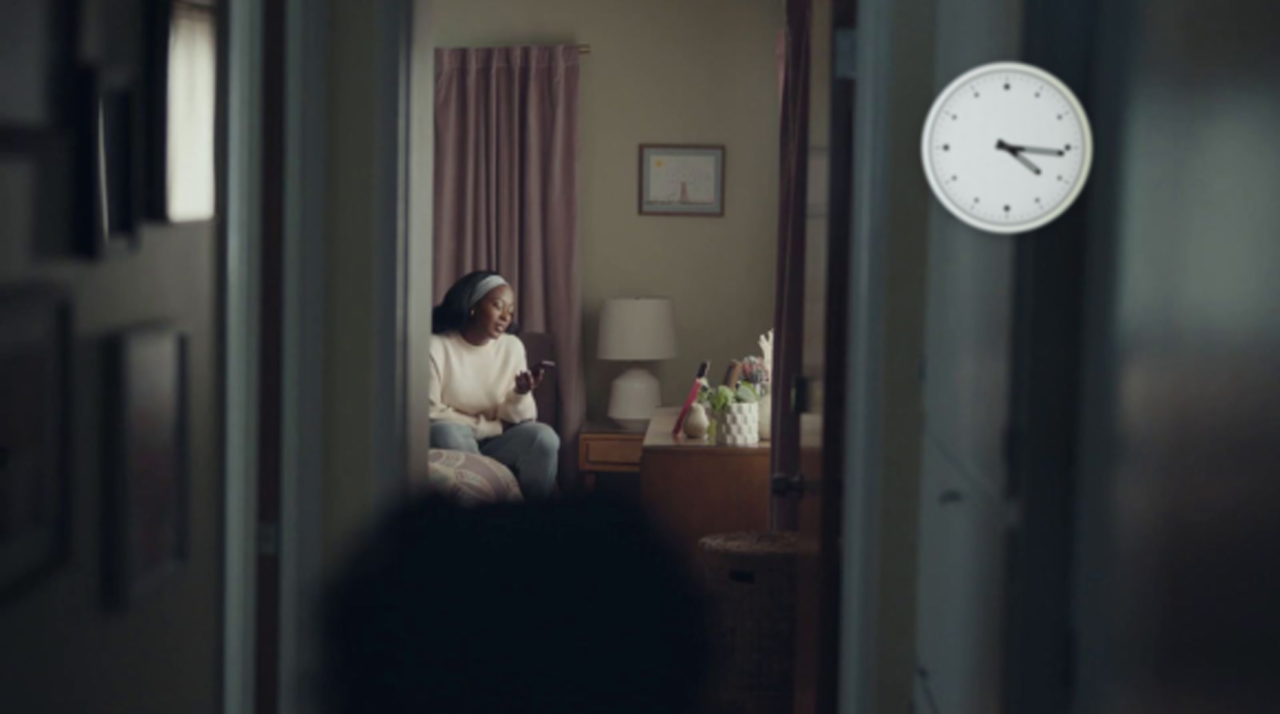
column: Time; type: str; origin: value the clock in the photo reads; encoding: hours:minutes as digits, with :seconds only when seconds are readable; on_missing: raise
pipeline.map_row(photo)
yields 4:16
